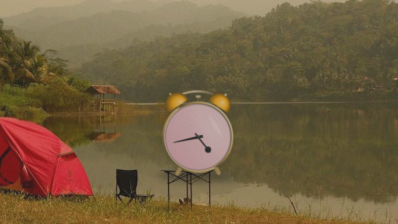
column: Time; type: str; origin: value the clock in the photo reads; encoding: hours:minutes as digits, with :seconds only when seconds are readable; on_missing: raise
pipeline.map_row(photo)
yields 4:43
